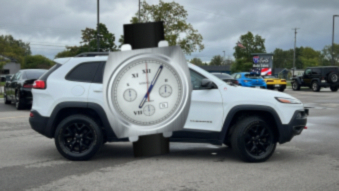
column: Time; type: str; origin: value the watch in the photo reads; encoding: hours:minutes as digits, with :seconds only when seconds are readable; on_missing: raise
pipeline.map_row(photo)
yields 7:05
